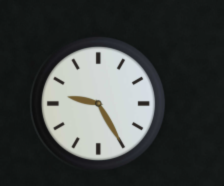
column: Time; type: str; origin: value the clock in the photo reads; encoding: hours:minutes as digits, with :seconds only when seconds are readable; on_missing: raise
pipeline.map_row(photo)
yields 9:25
